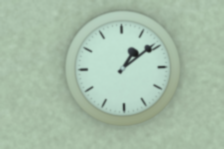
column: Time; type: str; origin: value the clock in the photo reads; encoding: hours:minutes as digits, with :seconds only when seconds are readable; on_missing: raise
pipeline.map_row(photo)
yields 1:09
